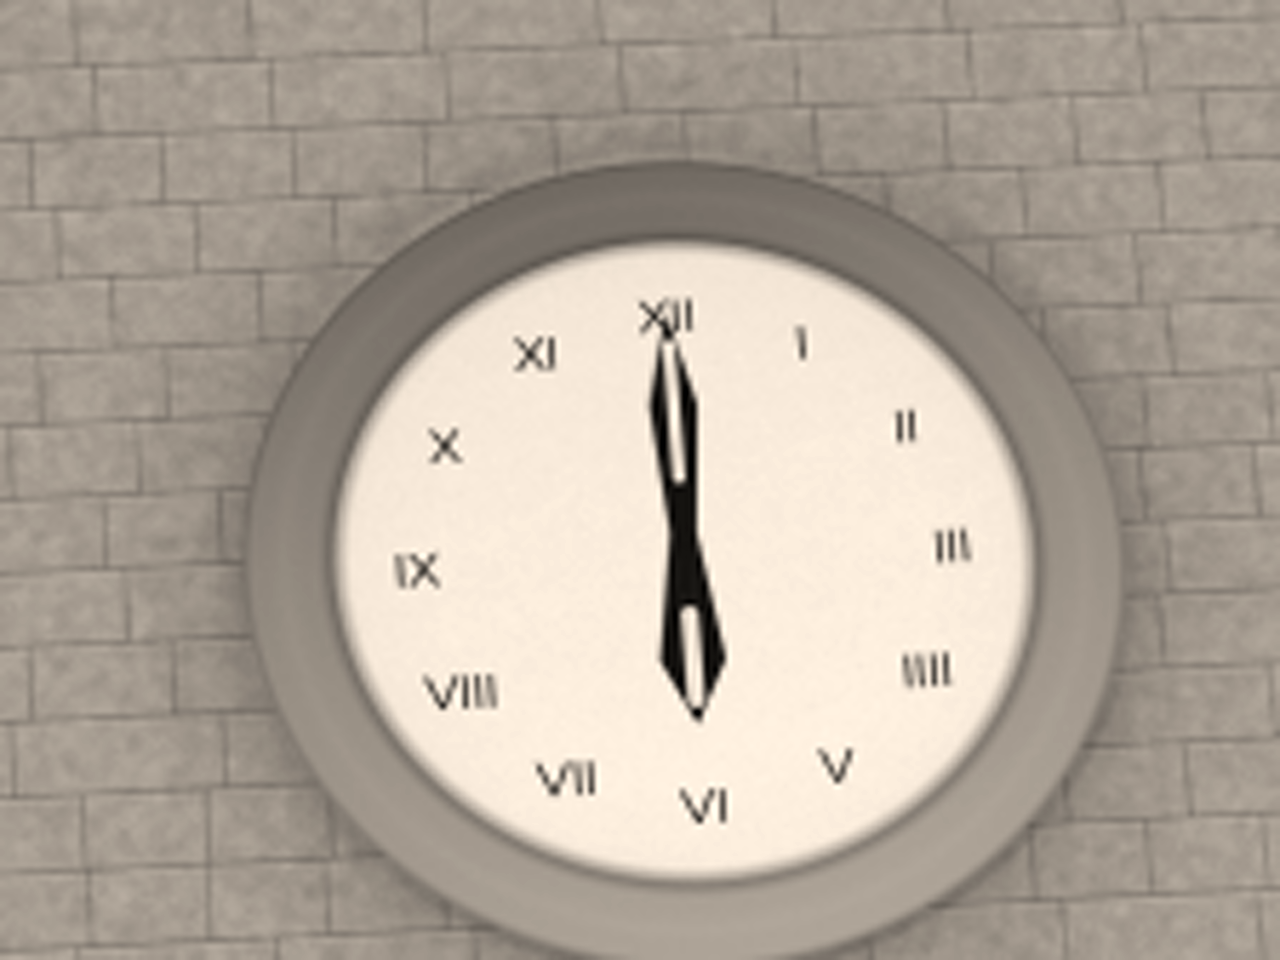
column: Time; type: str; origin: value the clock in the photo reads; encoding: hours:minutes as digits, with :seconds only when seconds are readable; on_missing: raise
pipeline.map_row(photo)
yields 6:00
